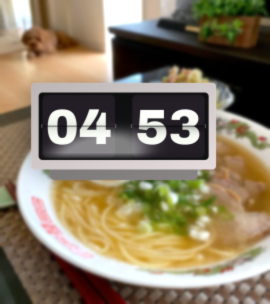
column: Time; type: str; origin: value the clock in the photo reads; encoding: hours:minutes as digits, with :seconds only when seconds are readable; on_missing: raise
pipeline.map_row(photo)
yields 4:53
